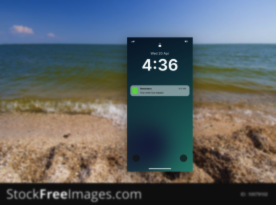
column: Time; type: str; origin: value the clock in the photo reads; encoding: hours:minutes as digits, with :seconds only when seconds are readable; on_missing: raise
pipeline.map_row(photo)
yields 4:36
